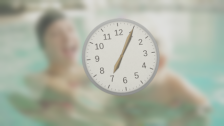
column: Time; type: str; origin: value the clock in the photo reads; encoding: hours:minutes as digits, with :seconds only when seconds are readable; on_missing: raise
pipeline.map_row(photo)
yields 7:05
